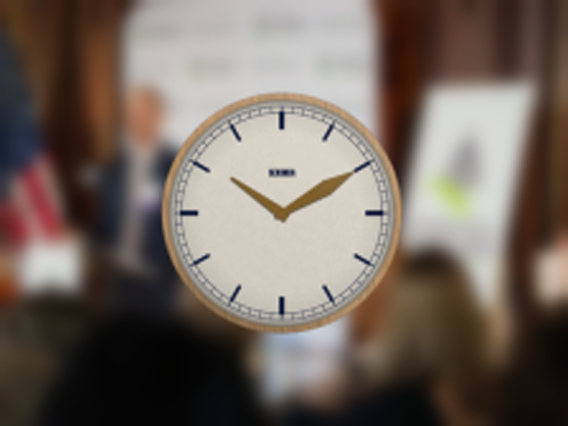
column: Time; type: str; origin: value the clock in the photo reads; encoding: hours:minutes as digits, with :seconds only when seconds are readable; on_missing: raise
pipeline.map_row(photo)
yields 10:10
